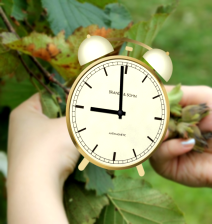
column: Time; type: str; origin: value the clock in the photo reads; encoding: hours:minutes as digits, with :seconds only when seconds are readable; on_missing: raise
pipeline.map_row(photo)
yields 8:59
